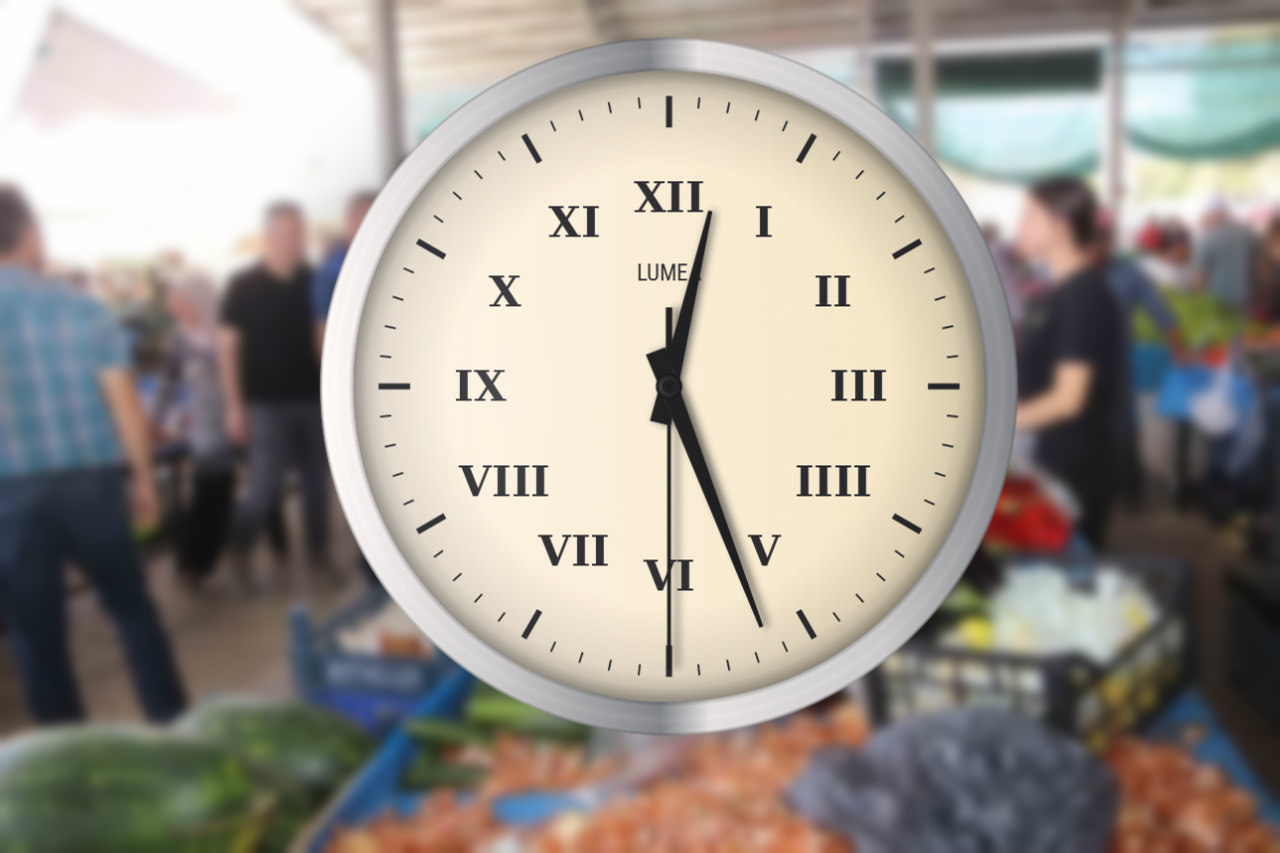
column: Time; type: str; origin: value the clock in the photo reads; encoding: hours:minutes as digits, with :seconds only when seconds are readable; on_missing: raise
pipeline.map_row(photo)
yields 12:26:30
